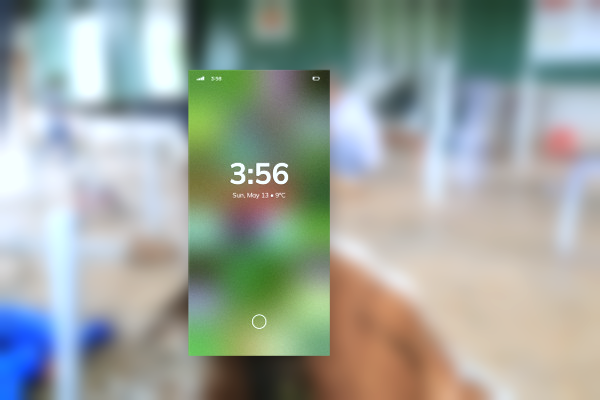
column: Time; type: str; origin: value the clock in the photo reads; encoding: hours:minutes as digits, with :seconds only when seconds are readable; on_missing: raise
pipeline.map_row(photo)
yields 3:56
